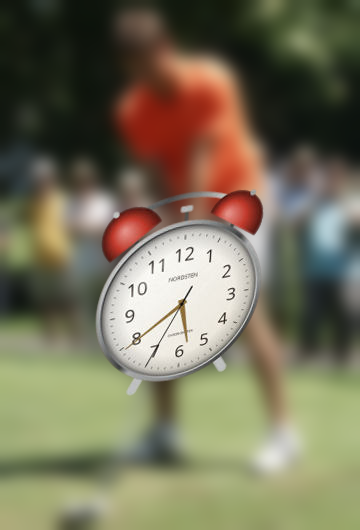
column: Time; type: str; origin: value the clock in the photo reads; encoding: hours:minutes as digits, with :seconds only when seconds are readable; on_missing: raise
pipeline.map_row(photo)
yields 5:39:35
